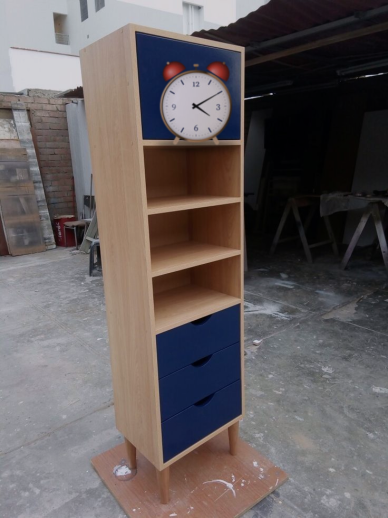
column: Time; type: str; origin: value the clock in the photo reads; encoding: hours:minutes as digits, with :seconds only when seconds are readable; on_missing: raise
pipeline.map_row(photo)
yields 4:10
